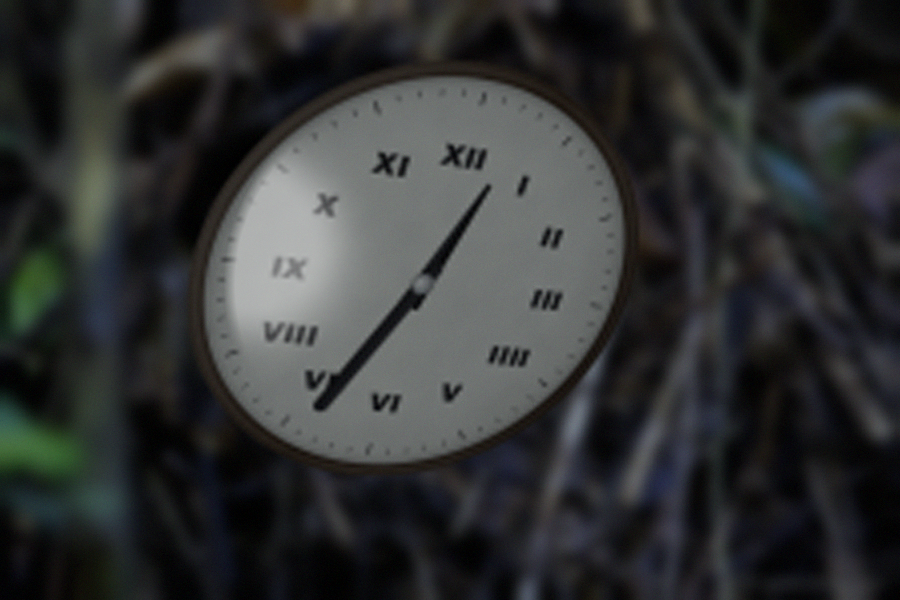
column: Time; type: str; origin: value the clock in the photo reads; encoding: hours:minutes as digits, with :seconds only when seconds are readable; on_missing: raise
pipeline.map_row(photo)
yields 12:34
